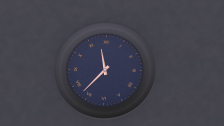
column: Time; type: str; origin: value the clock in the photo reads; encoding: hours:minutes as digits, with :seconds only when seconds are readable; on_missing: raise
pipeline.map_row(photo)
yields 11:37
